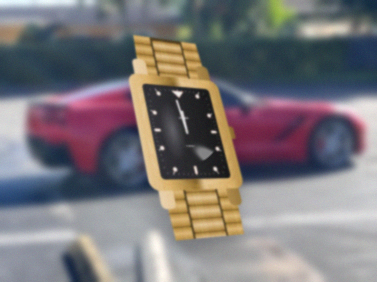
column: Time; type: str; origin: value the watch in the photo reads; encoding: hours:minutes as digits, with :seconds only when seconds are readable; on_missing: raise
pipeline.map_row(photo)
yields 11:59
